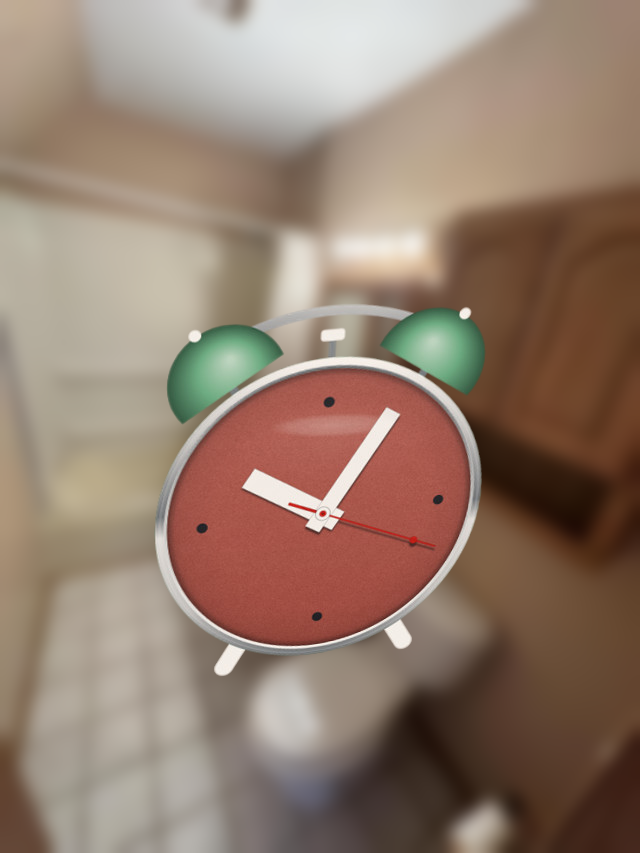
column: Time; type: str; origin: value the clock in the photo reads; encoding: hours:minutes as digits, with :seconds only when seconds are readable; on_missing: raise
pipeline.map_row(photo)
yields 10:05:19
